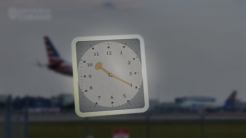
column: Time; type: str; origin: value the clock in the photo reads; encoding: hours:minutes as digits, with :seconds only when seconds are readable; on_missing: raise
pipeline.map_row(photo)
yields 10:20
